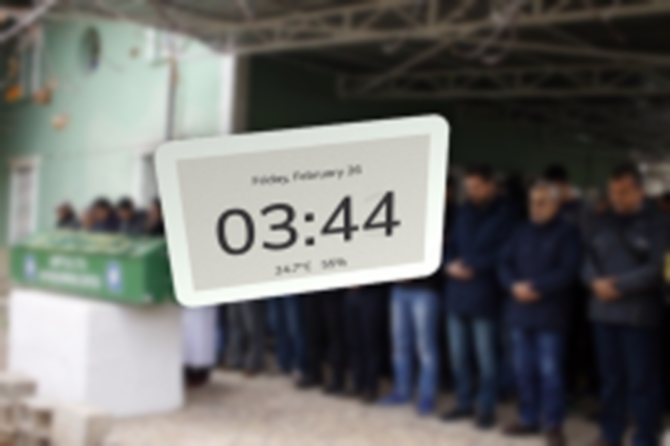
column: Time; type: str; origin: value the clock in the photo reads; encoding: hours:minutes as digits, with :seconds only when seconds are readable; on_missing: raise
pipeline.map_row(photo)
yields 3:44
